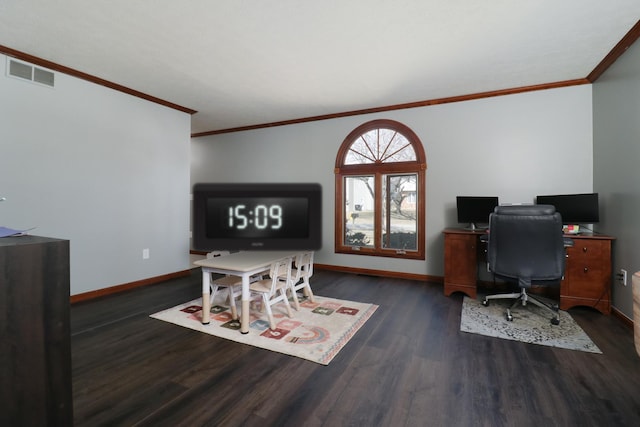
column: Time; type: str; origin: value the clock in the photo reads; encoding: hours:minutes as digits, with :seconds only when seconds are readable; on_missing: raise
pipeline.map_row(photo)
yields 15:09
